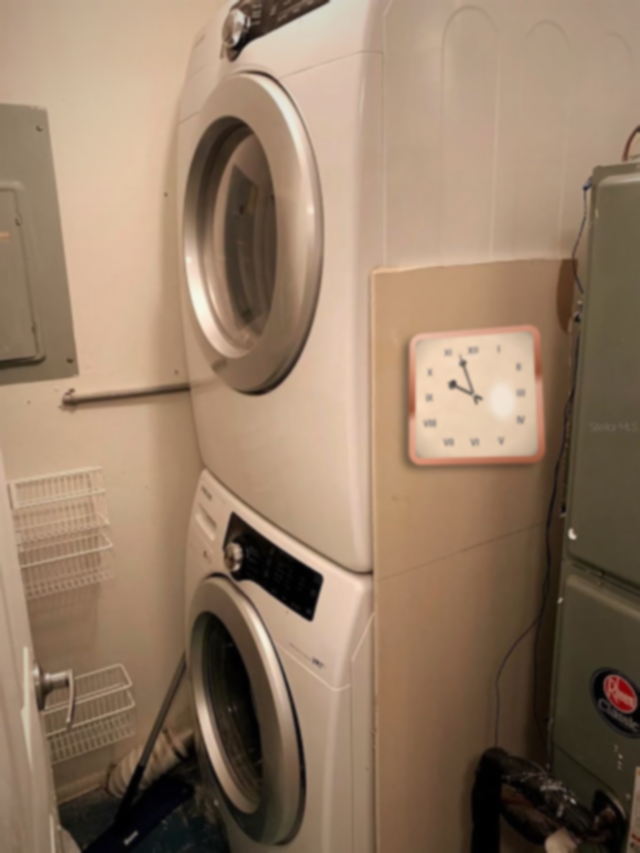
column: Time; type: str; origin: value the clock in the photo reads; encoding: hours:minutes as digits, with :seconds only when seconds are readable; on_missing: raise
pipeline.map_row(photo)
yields 9:57
